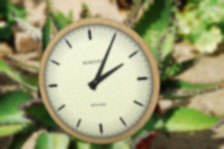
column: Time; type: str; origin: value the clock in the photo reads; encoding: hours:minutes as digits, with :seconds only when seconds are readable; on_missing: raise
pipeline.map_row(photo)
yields 2:05
